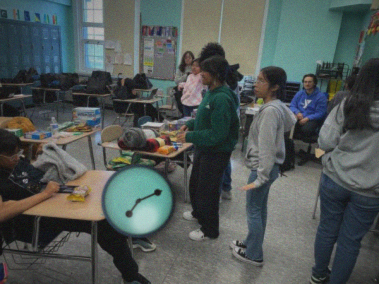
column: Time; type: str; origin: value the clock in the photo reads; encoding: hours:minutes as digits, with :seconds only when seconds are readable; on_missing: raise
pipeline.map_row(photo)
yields 7:11
